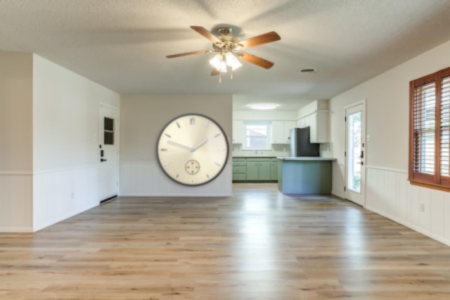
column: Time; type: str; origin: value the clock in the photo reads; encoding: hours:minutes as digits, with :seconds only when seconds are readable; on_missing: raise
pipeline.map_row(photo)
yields 1:48
